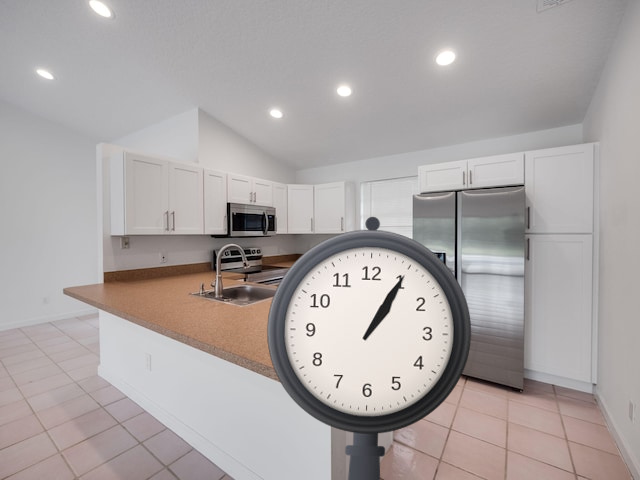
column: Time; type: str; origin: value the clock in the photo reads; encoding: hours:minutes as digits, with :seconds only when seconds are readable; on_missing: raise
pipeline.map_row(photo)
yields 1:05
